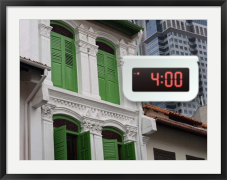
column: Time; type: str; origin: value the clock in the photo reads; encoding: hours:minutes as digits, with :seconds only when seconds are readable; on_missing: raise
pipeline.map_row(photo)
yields 4:00
